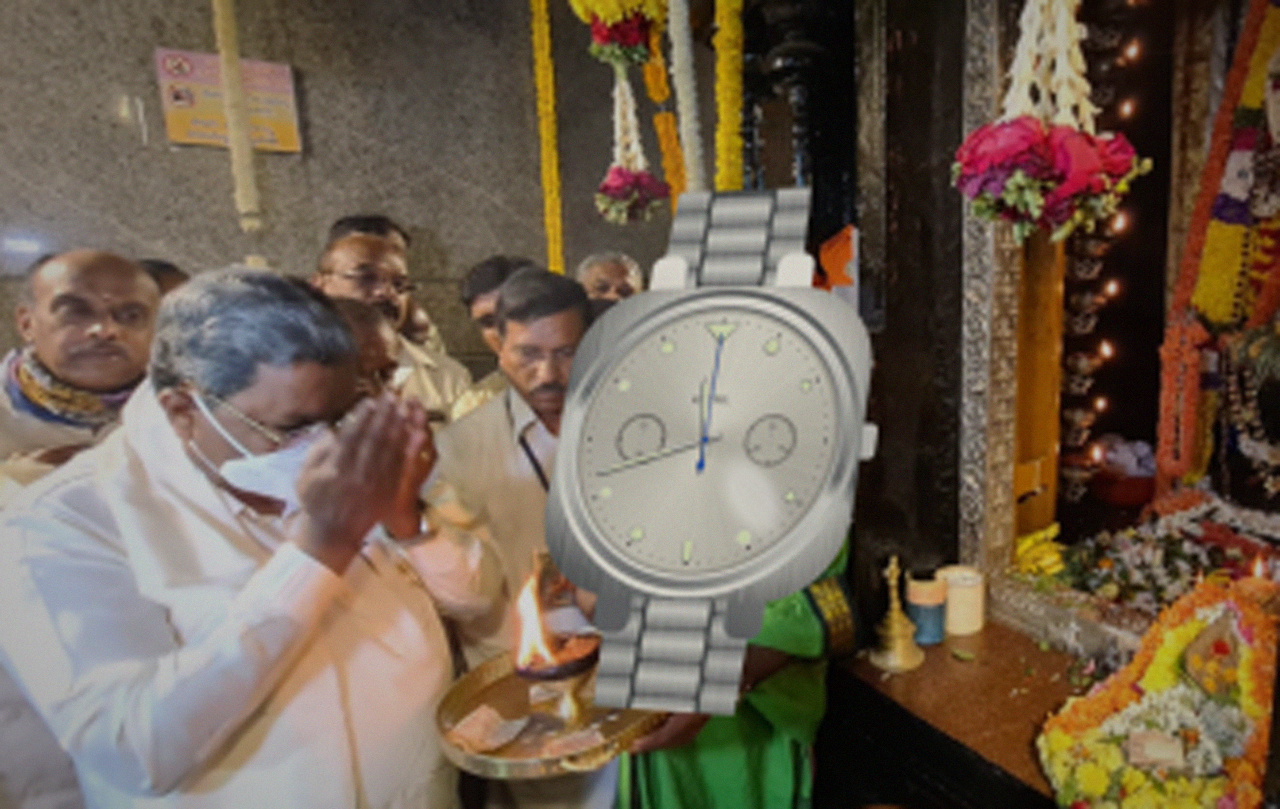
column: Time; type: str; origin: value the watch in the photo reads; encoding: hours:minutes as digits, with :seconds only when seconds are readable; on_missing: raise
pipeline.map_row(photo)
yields 11:42
